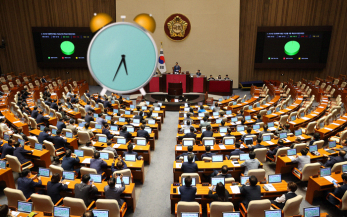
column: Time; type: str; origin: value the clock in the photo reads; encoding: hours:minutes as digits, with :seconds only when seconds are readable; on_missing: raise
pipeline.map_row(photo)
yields 5:34
